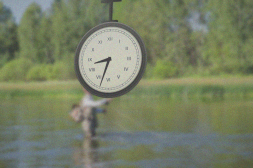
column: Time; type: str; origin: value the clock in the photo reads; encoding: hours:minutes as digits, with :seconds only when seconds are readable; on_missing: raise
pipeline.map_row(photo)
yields 8:33
